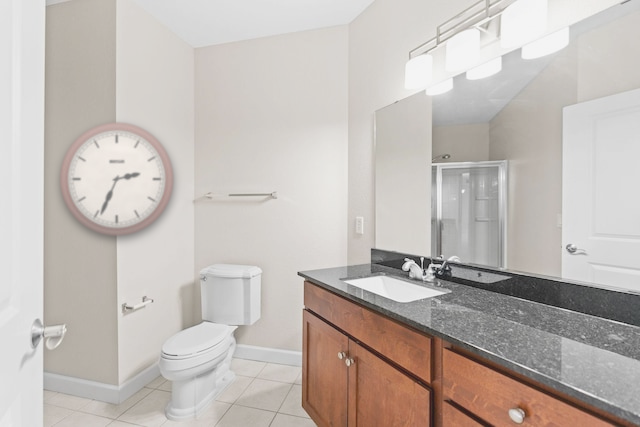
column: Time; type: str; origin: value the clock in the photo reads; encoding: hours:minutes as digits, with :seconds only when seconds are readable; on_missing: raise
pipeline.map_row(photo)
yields 2:34
